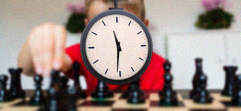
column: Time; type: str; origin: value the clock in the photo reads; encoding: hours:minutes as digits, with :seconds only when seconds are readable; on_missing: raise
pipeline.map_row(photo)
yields 11:31
